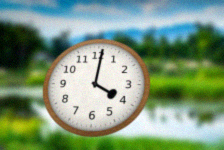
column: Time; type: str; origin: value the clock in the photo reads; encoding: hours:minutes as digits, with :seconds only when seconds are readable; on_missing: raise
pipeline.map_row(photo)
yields 4:01
